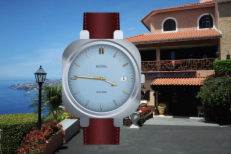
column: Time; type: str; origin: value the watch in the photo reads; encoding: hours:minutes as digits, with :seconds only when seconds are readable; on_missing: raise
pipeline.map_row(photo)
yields 3:46
